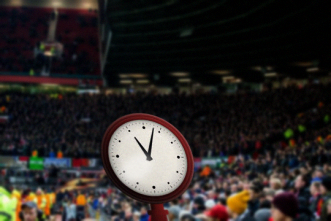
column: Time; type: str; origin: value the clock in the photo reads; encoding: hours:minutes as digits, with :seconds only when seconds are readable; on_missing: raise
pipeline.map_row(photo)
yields 11:03
